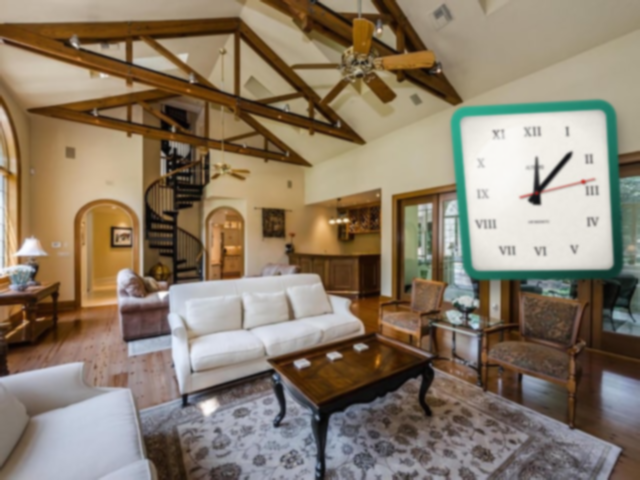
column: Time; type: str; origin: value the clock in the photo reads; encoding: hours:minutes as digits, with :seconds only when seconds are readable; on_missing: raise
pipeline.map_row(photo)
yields 12:07:13
